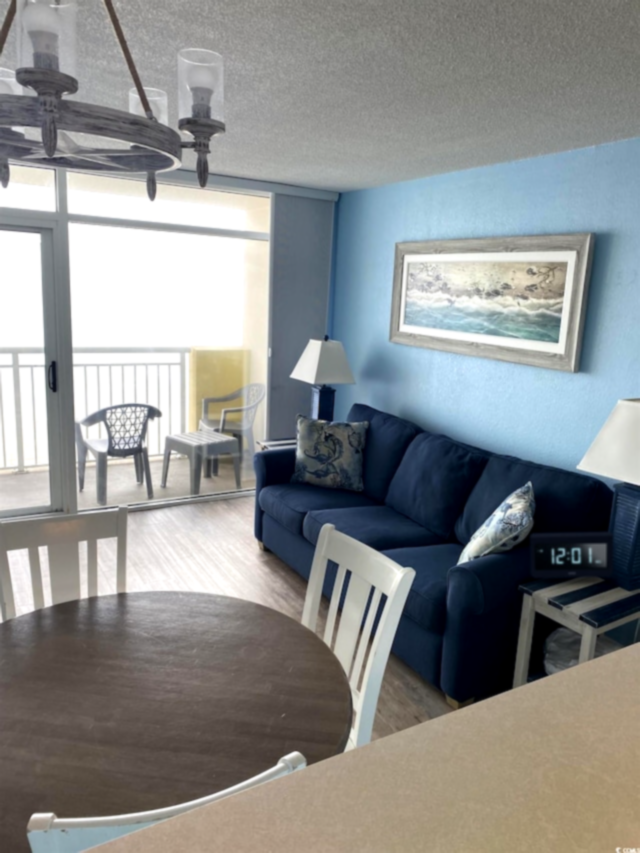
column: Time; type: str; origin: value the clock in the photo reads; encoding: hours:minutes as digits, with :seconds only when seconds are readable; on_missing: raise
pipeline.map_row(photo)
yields 12:01
